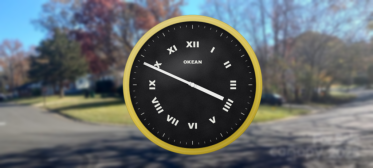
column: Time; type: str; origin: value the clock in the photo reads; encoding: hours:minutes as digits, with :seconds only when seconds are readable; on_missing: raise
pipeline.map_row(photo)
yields 3:49
